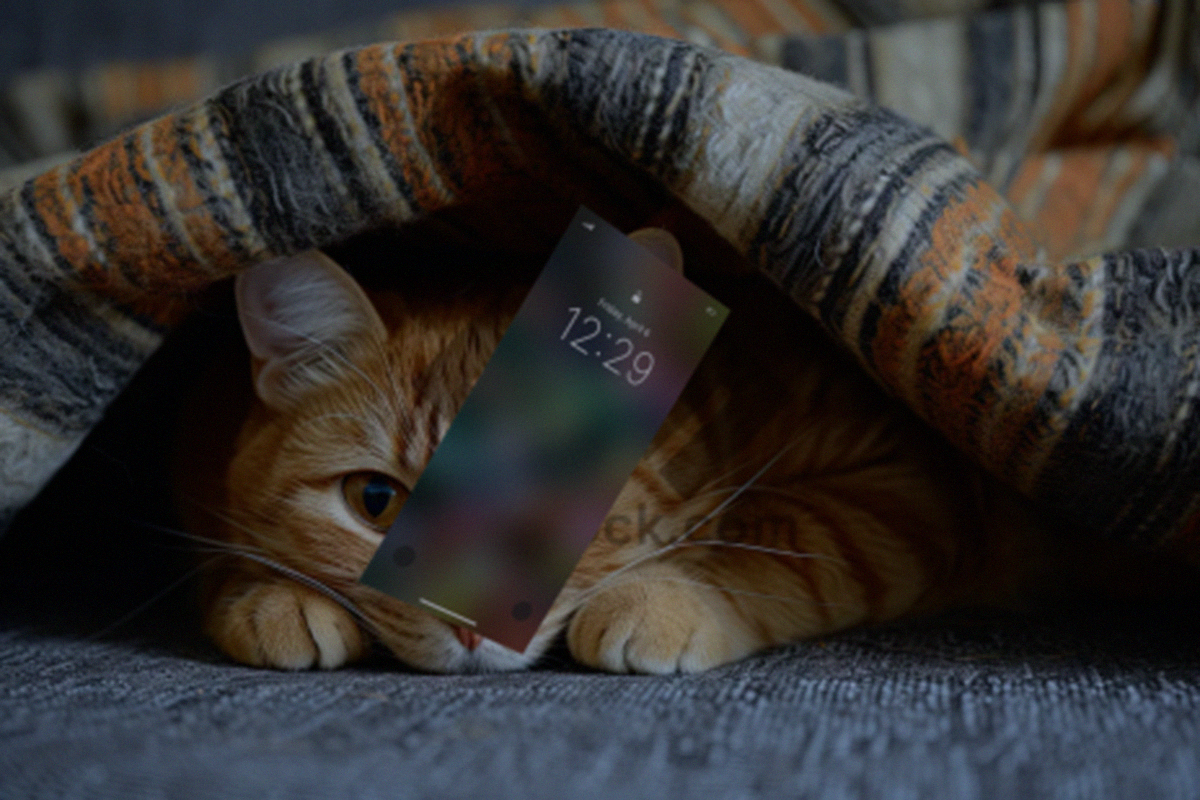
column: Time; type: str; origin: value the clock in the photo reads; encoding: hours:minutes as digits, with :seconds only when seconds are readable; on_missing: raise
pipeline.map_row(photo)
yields 12:29
